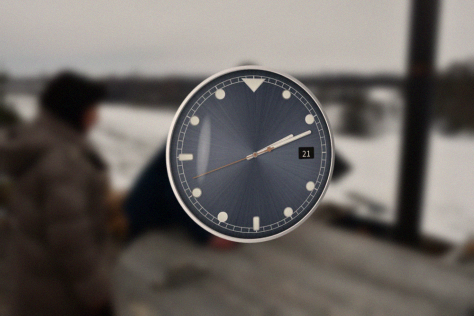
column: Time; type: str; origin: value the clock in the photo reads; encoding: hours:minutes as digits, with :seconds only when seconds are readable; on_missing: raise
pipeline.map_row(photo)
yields 2:11:42
